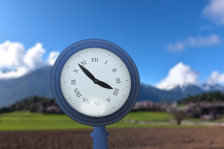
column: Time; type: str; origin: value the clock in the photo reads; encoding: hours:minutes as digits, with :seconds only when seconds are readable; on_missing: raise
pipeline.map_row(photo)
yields 3:53
